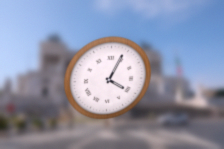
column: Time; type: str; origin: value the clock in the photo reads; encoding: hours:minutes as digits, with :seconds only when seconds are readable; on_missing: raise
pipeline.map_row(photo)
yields 4:04
